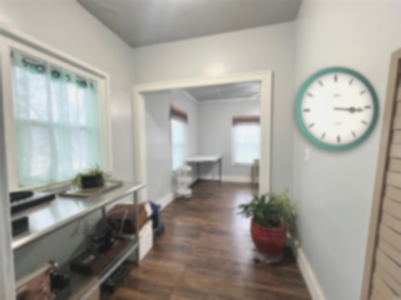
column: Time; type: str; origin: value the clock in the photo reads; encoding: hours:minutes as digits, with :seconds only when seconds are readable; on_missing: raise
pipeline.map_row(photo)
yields 3:16
